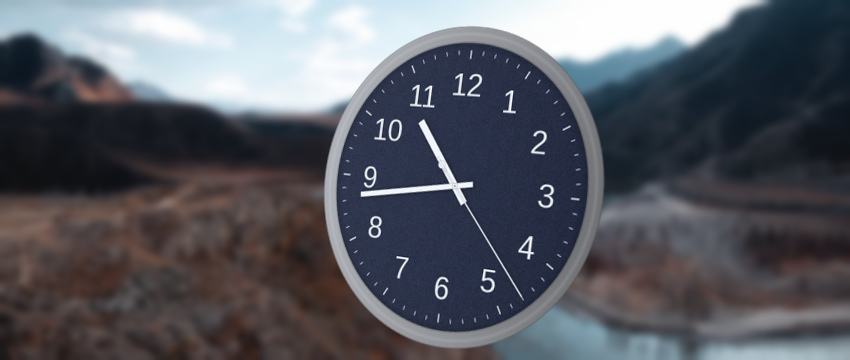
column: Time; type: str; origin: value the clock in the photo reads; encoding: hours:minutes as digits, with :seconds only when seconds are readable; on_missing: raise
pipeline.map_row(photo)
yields 10:43:23
